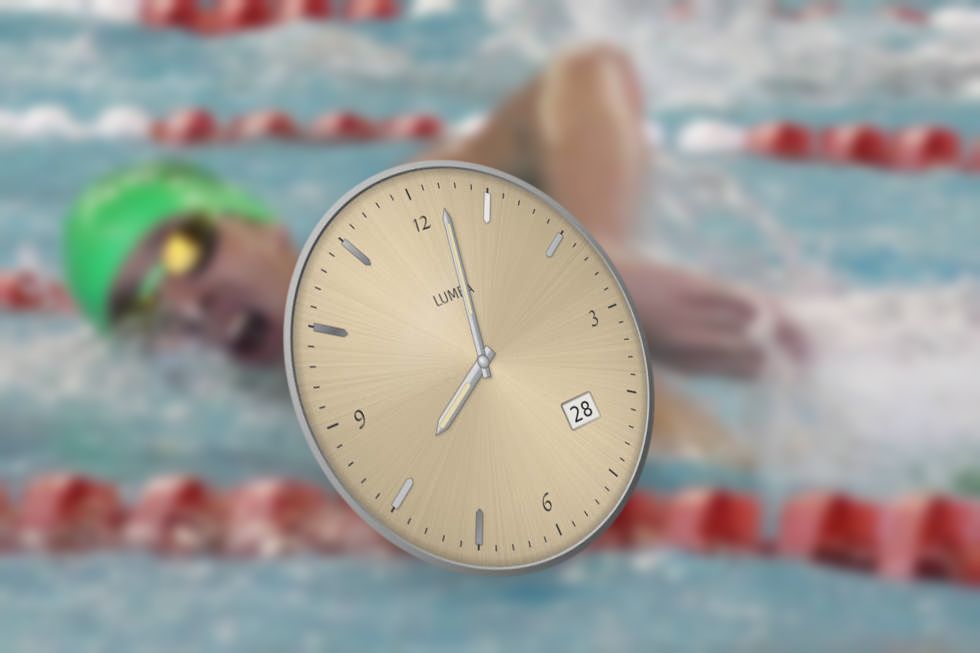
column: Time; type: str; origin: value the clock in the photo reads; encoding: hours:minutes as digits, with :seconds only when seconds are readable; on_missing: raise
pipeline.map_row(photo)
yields 8:02
